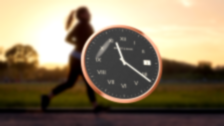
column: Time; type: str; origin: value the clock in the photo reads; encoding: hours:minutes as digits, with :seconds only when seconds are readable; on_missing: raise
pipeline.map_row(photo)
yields 11:21
